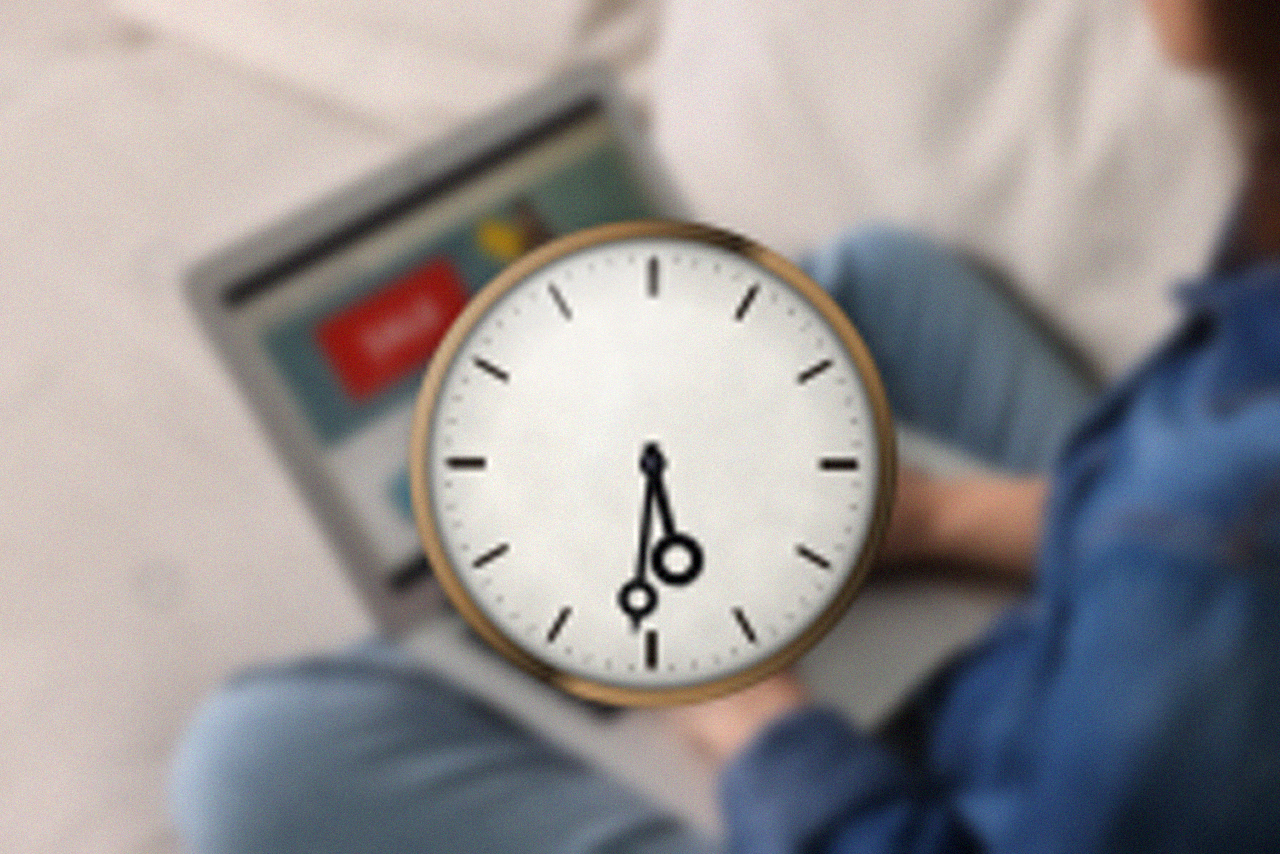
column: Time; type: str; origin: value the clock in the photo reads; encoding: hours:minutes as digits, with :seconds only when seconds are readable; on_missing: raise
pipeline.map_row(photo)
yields 5:31
